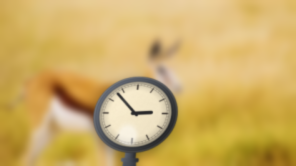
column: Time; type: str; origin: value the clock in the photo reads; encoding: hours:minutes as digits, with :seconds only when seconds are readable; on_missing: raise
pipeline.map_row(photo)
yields 2:53
